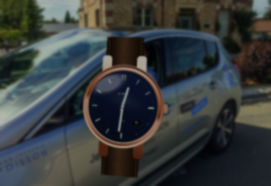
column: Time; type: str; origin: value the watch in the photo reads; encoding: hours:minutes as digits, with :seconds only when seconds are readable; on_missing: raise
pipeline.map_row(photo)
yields 12:31
